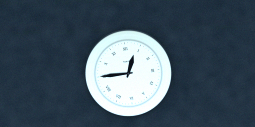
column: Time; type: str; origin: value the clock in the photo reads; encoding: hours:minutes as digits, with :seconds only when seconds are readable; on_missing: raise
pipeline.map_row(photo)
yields 12:45
